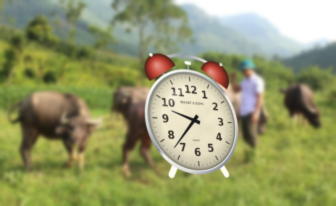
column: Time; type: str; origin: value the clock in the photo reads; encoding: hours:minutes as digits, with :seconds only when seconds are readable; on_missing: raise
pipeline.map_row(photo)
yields 9:37
